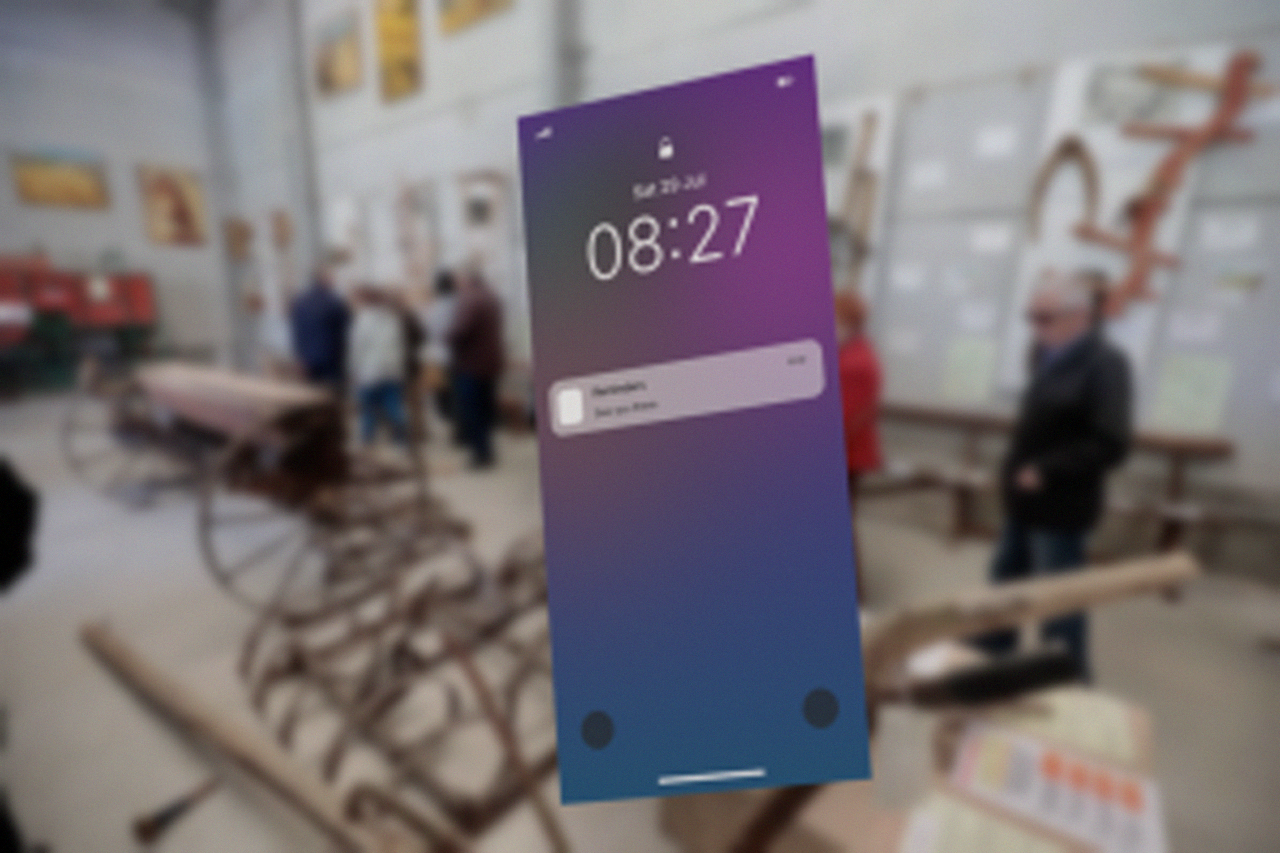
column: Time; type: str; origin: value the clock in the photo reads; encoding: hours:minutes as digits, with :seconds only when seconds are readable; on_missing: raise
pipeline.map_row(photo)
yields 8:27
